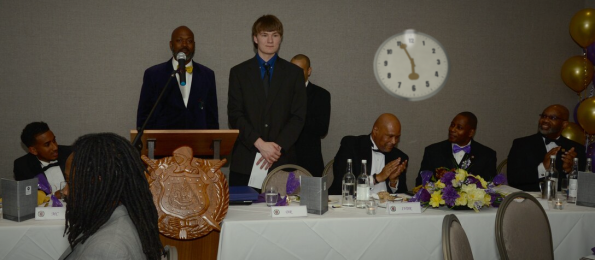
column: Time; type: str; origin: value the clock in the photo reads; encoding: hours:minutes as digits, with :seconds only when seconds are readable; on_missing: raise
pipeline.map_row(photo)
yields 5:56
